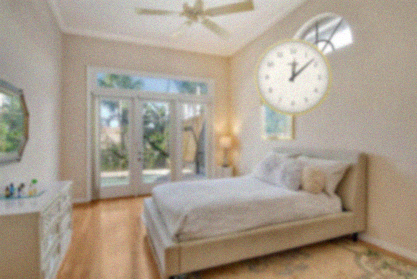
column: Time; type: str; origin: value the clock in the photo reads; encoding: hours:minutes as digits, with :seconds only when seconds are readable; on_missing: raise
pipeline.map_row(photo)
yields 12:08
